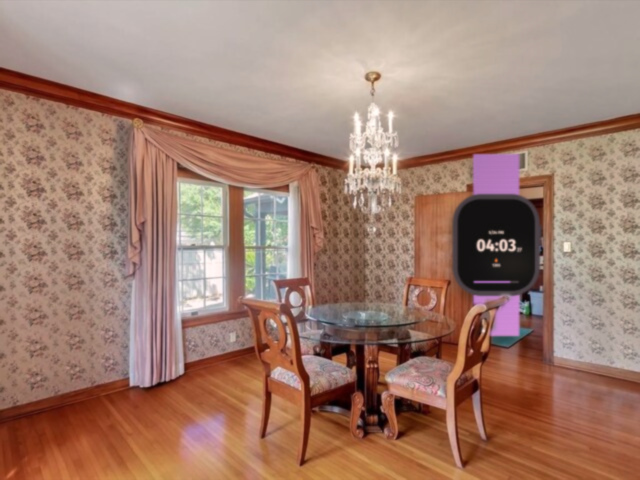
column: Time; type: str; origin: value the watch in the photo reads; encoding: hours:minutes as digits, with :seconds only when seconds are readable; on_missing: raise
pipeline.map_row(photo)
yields 4:03
